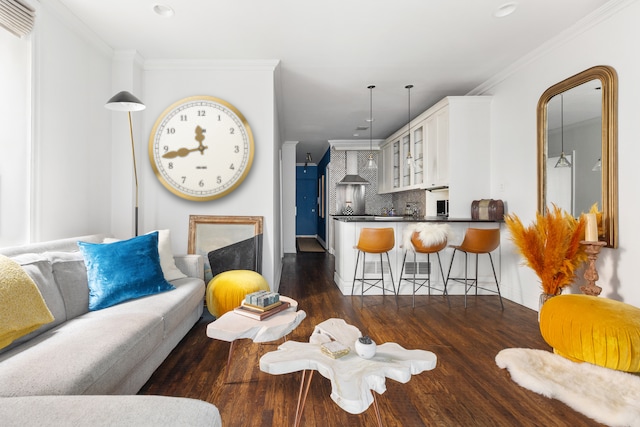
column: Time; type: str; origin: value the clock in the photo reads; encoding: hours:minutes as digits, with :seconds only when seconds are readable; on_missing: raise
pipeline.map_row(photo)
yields 11:43
